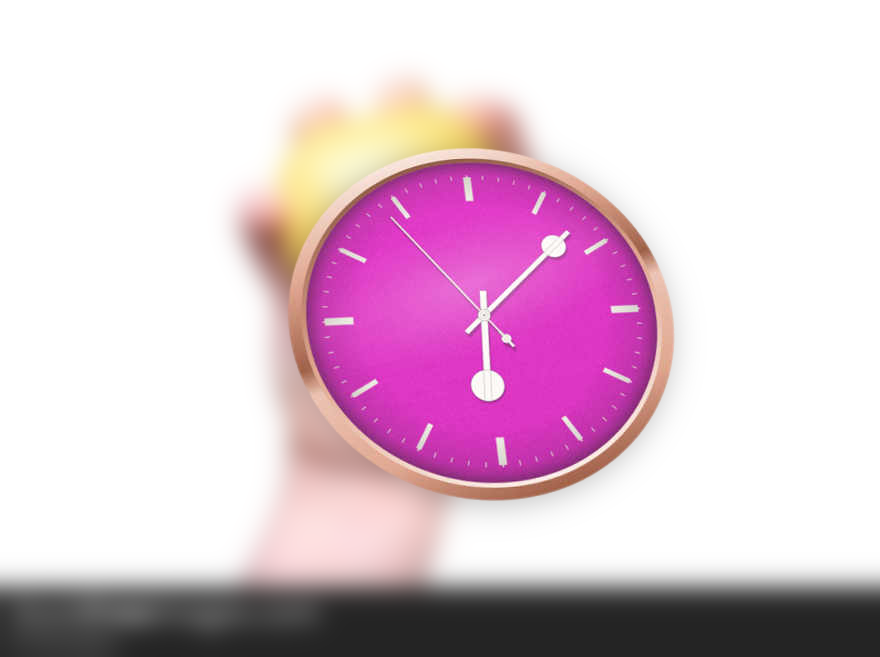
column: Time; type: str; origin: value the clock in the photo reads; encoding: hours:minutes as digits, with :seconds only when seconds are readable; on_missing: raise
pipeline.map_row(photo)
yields 6:07:54
